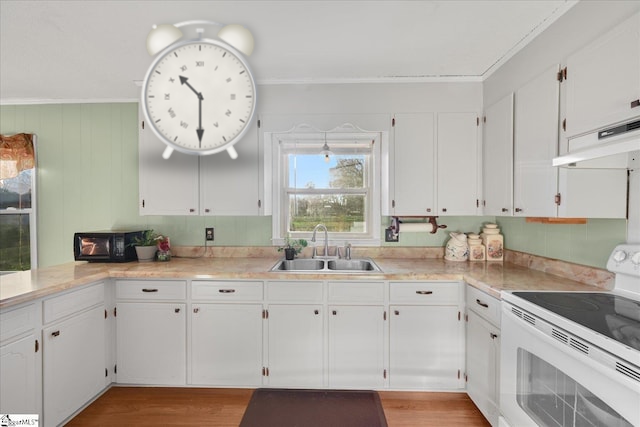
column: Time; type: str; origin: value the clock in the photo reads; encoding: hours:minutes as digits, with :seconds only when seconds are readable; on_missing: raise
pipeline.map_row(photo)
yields 10:30
